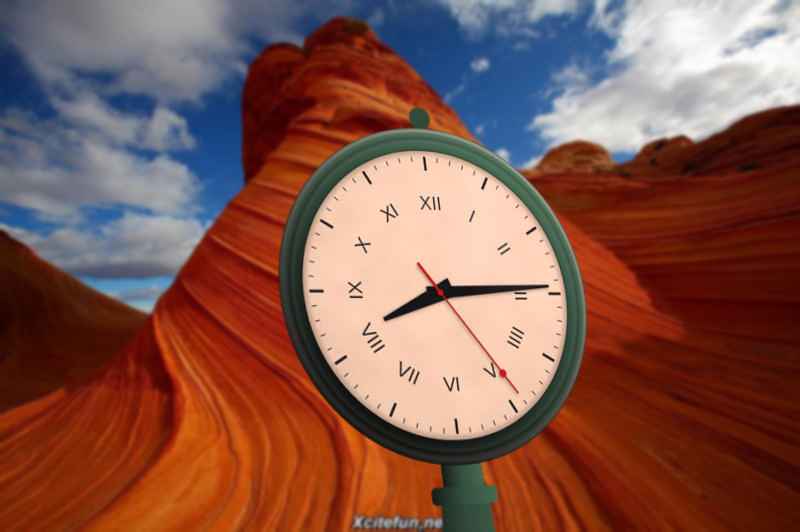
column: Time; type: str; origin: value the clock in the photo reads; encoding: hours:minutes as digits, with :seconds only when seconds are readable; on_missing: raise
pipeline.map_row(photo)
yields 8:14:24
